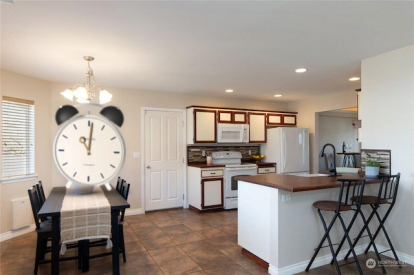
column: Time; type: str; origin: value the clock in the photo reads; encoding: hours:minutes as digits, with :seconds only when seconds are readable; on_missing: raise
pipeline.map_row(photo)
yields 11:01
